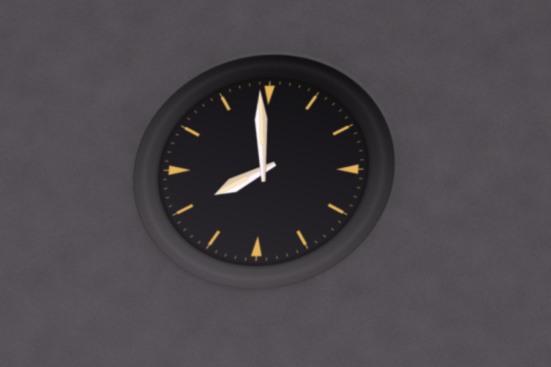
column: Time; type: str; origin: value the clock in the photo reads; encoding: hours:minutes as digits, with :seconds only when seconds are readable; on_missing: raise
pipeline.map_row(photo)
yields 7:59
